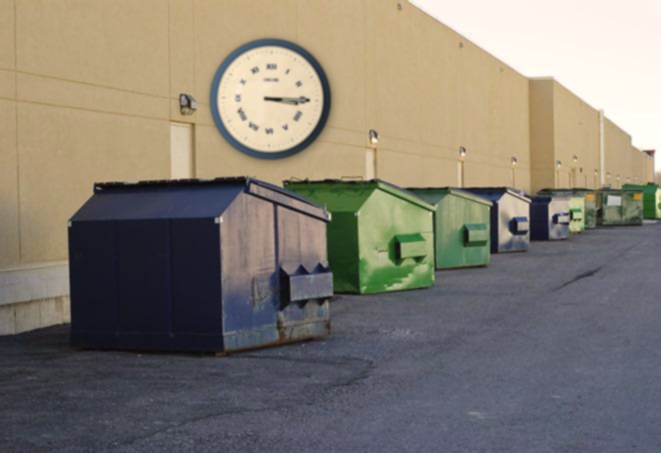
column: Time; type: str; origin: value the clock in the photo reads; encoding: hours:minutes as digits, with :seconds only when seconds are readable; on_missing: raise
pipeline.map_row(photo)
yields 3:15
